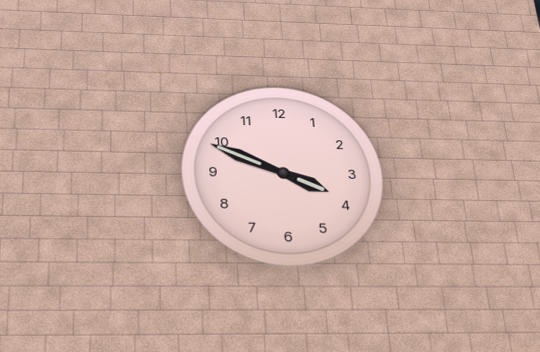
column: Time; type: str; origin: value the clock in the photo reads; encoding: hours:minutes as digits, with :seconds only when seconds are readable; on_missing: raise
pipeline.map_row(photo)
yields 3:49
